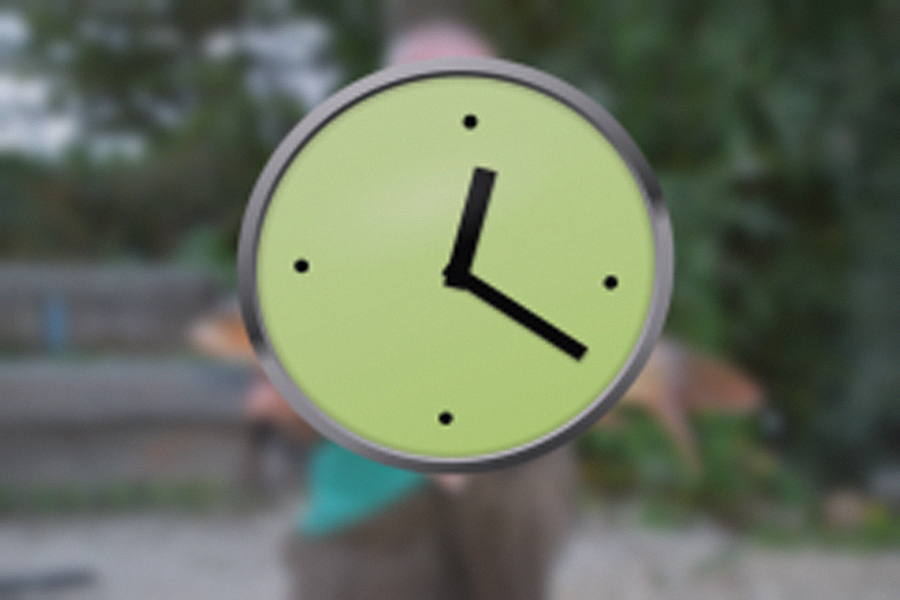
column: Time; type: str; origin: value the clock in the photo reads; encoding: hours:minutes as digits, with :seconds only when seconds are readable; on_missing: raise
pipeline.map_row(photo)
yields 12:20
